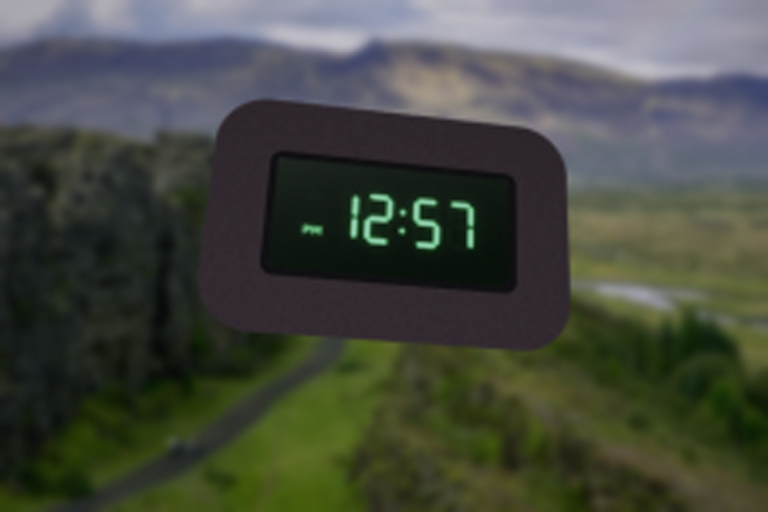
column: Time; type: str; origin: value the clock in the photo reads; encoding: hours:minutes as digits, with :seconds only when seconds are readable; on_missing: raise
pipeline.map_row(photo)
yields 12:57
